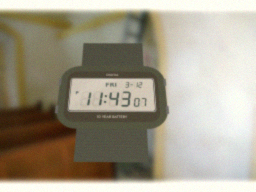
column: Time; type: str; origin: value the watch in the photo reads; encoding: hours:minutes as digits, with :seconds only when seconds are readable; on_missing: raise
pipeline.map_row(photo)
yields 11:43:07
